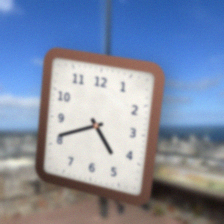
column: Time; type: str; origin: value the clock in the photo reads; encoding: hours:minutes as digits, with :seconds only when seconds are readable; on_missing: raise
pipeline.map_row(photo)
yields 4:41
